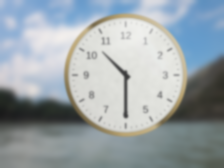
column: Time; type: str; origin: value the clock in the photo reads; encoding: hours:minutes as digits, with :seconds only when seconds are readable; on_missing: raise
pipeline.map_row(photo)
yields 10:30
